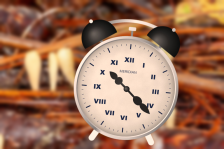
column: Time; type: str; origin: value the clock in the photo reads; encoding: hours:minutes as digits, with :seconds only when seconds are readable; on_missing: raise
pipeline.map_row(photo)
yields 10:22
